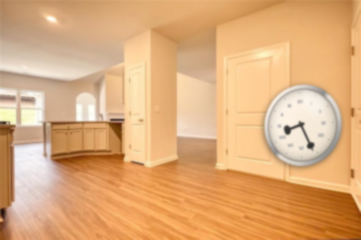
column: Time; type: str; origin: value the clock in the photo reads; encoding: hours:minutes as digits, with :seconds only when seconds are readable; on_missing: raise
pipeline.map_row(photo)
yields 8:26
